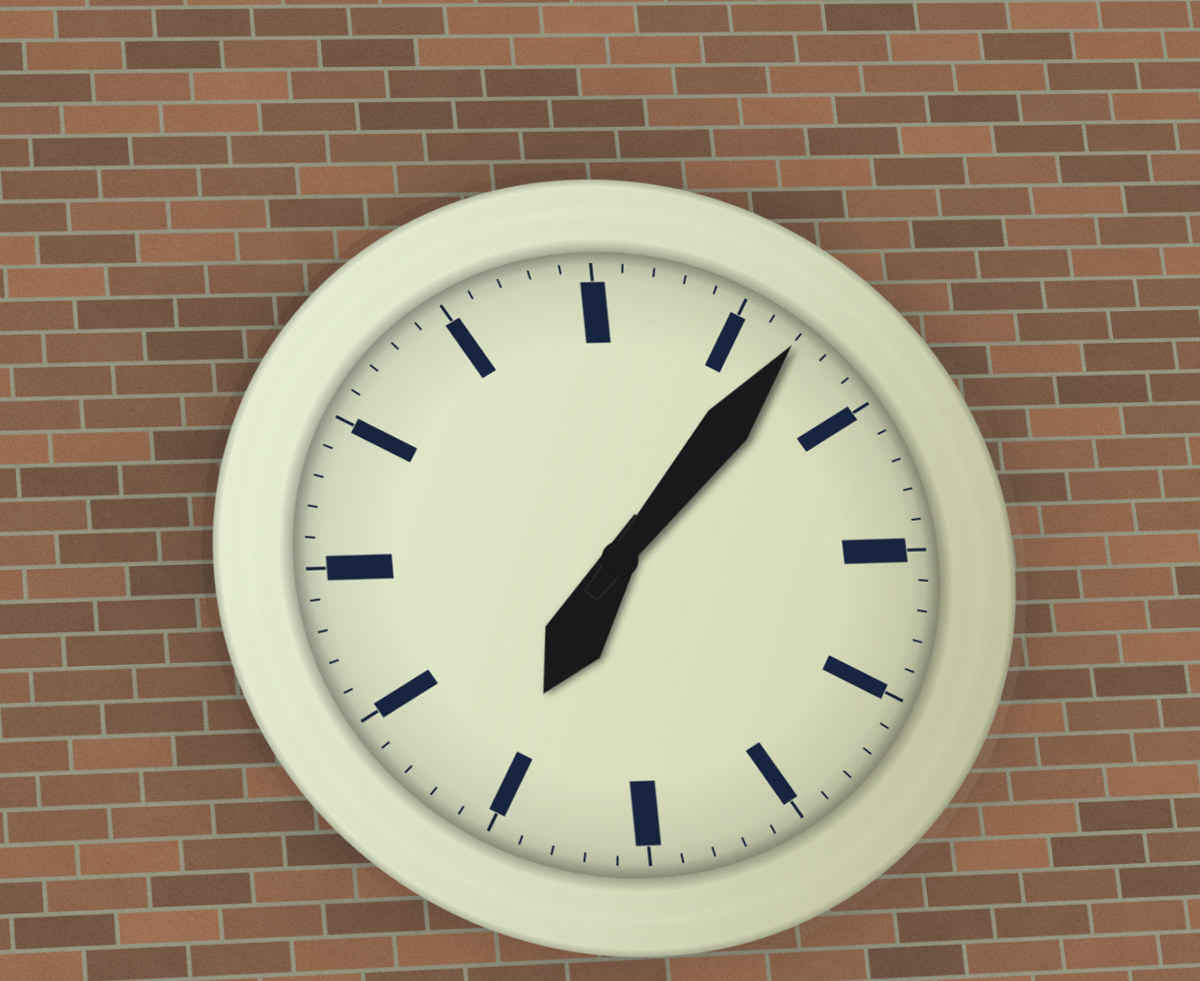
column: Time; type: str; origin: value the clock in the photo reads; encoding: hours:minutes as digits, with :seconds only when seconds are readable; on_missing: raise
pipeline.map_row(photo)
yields 7:07
